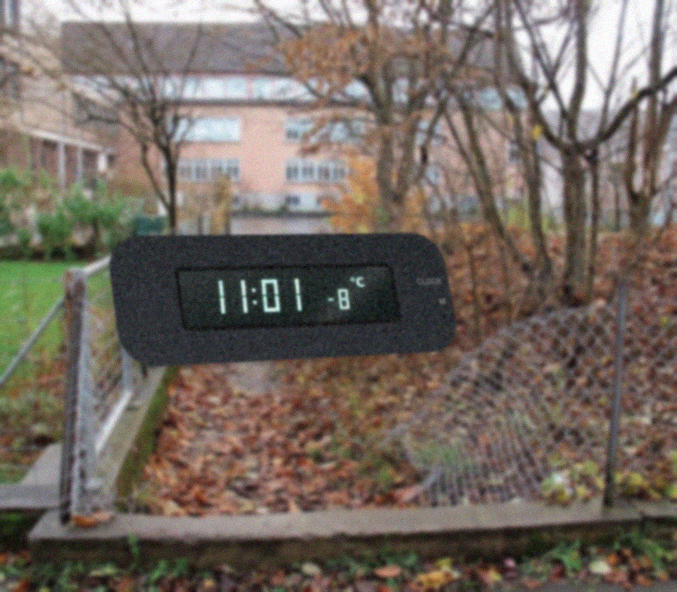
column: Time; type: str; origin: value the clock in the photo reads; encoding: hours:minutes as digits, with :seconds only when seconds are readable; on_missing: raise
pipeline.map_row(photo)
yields 11:01
